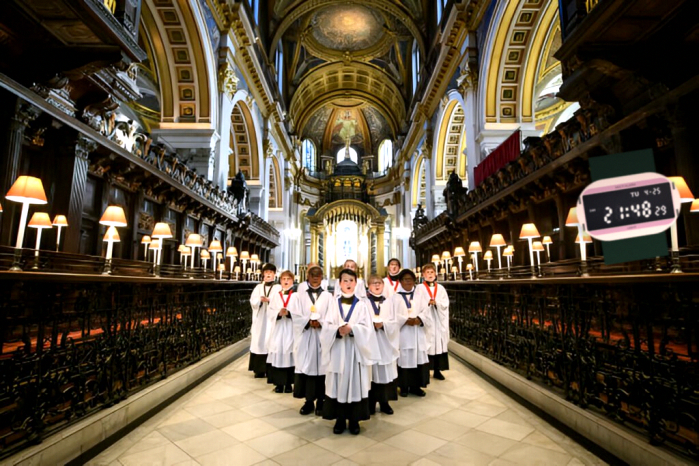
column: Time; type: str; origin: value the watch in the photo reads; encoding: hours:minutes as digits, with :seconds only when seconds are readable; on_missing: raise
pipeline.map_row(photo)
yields 21:48:29
